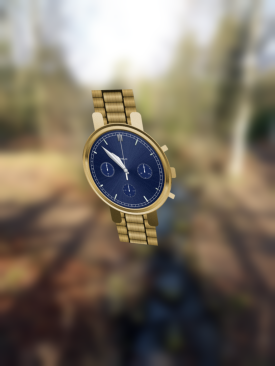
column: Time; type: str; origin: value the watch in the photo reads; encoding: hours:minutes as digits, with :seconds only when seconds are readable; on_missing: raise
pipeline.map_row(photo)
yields 10:53
